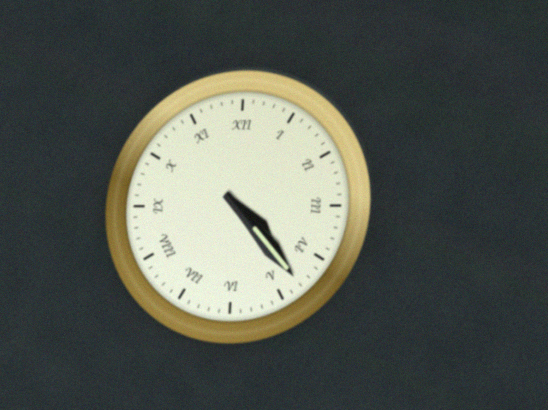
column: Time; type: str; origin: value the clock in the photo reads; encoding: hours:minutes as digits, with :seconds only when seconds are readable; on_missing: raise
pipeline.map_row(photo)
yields 4:23
